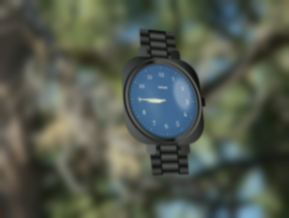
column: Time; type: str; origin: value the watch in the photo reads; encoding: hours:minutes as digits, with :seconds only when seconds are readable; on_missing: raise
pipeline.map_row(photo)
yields 8:45
